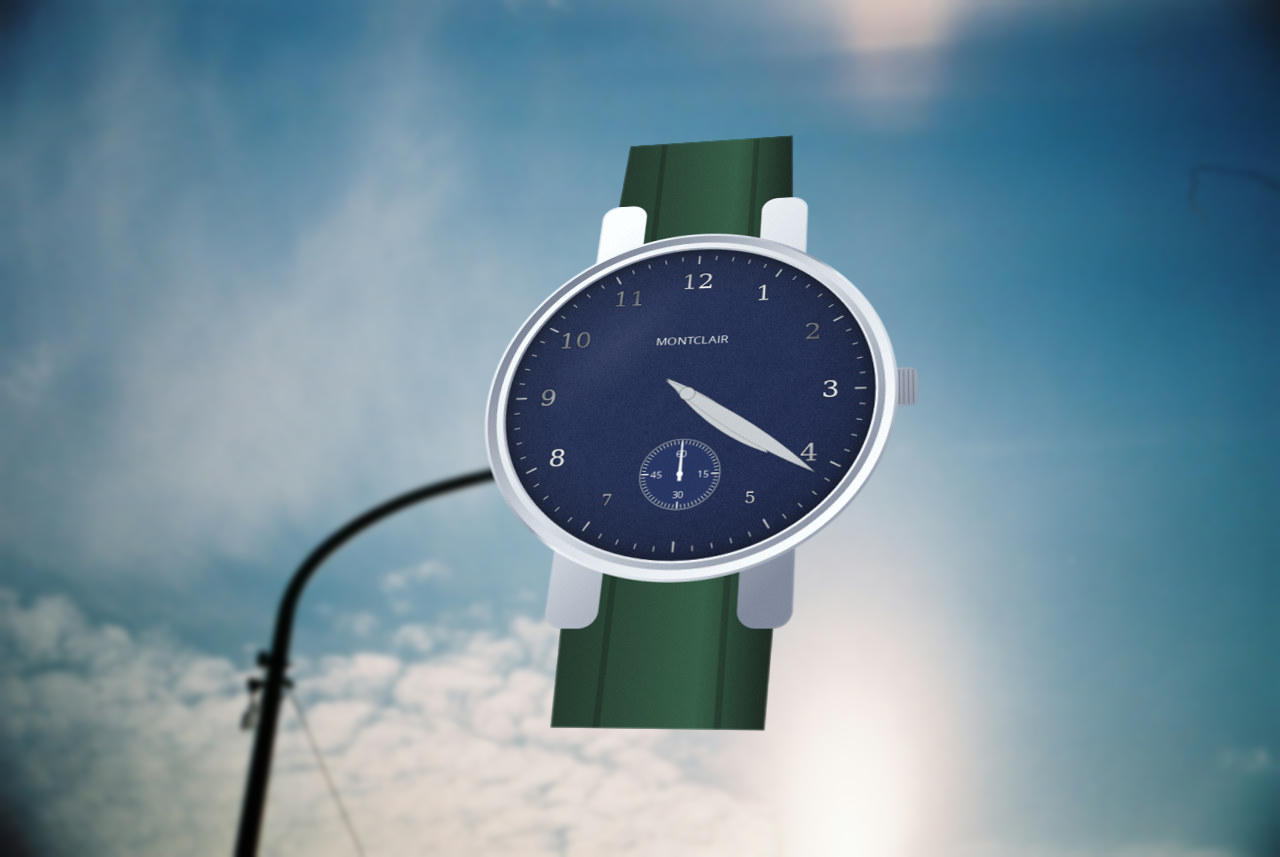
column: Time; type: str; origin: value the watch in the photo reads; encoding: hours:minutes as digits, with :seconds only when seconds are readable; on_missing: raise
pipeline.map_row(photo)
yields 4:21:00
